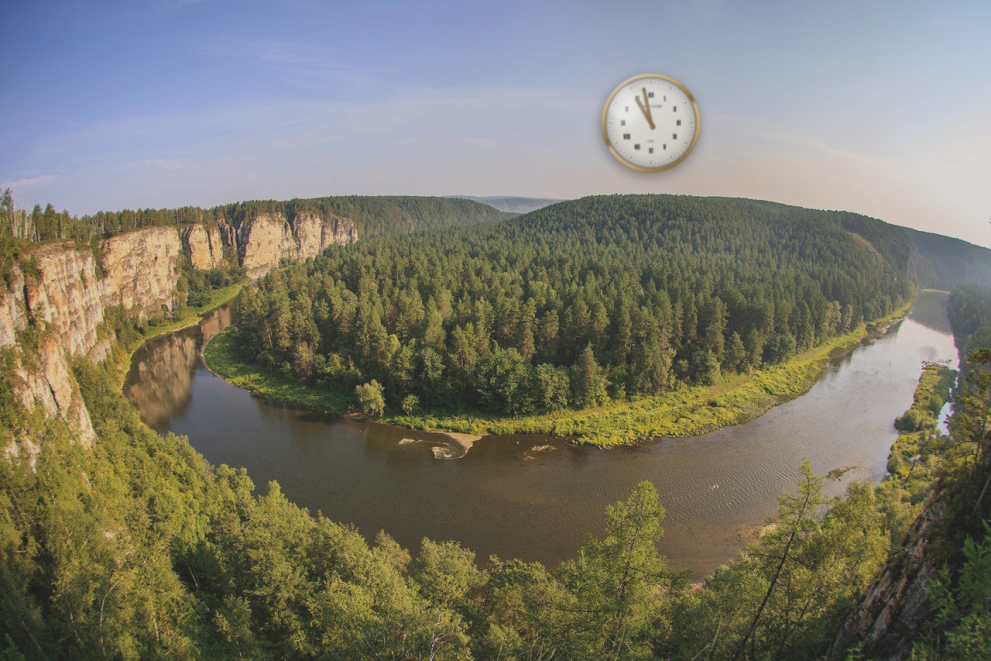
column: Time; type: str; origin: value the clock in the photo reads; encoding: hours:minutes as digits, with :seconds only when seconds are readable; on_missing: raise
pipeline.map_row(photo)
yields 10:58
